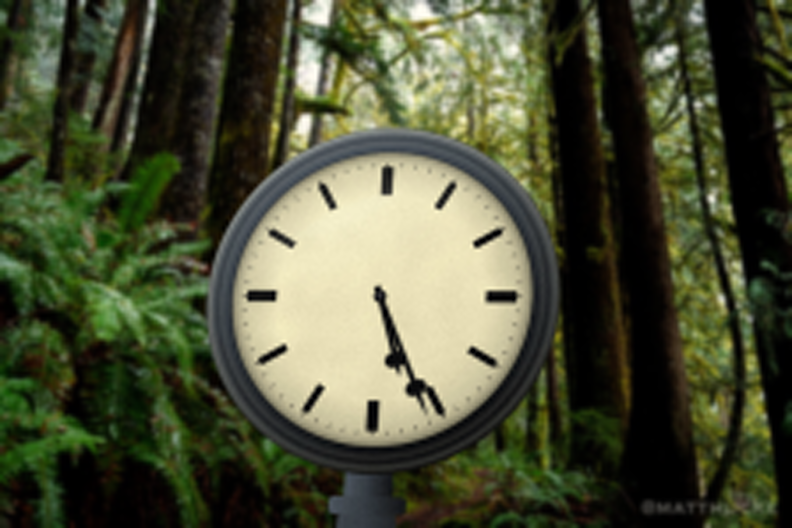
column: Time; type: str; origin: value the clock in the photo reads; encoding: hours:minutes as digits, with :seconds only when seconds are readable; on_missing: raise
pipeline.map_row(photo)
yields 5:26
